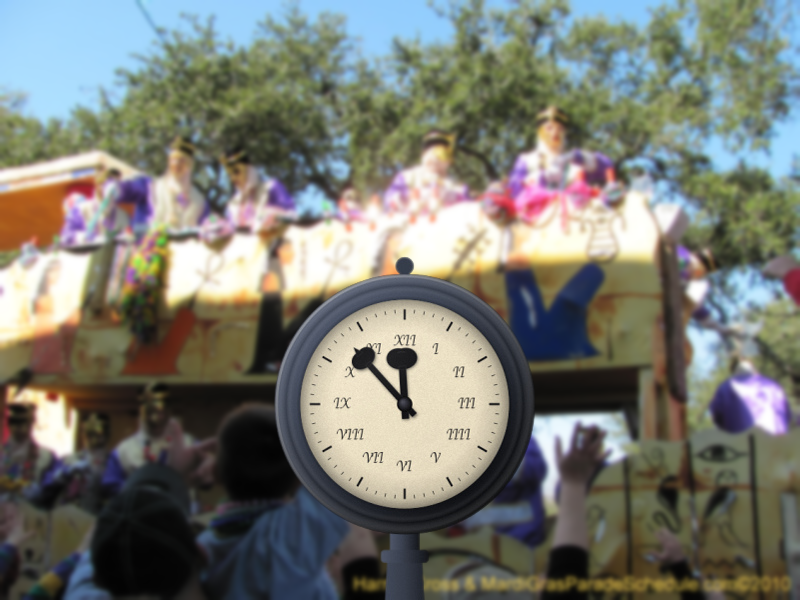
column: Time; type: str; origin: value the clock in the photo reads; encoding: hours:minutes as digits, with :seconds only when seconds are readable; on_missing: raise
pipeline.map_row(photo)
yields 11:53
